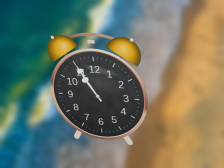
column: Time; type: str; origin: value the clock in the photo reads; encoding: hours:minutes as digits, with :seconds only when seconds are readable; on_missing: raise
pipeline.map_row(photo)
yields 10:55
